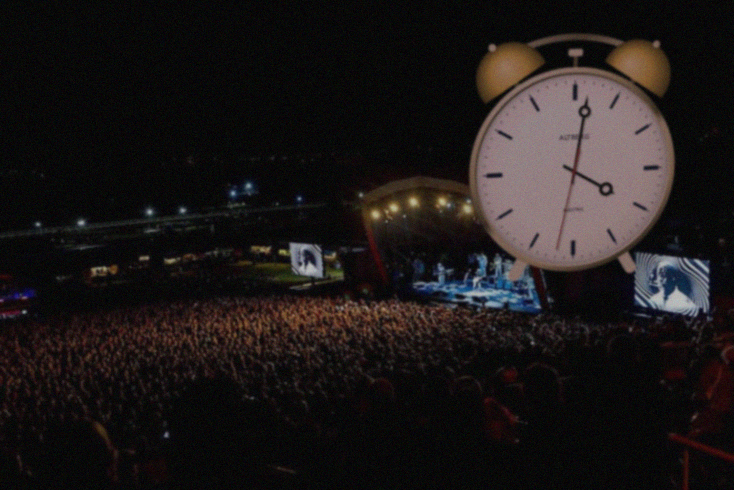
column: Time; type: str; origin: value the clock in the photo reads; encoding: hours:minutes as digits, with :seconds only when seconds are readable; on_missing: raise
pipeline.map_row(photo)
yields 4:01:32
